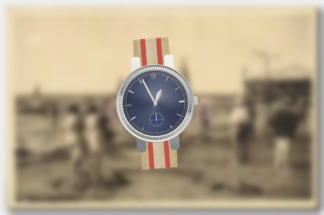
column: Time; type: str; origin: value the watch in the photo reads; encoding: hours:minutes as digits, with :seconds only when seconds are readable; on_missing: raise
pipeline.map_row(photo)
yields 12:56
